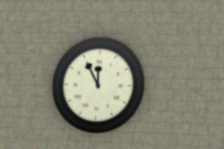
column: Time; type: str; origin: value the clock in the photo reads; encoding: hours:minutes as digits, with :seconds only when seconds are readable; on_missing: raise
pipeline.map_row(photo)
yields 11:55
